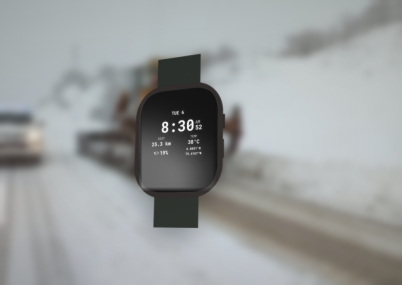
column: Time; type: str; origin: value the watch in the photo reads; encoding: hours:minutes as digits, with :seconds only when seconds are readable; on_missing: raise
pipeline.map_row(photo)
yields 8:30
